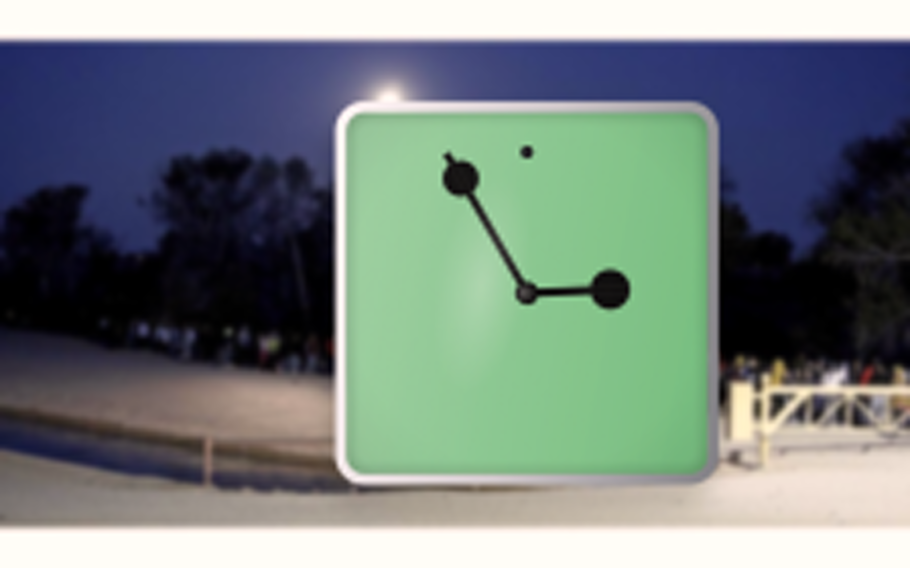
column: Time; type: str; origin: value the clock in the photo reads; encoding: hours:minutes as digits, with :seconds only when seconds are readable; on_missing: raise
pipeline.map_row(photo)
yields 2:55
